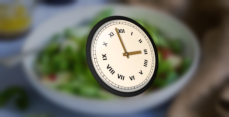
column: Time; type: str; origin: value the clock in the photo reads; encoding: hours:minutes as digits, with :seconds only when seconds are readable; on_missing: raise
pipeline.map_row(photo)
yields 2:58
